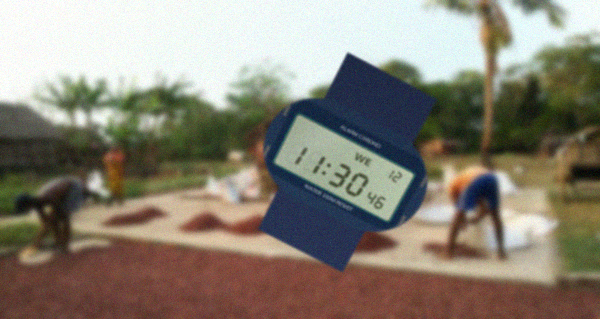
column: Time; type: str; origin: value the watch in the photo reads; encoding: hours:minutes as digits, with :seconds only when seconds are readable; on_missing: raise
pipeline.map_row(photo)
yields 11:30:46
